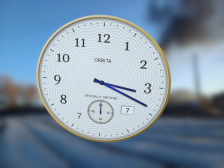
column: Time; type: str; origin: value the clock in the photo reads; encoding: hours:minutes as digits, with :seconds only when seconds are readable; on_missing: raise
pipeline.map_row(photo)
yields 3:19
